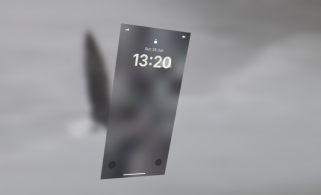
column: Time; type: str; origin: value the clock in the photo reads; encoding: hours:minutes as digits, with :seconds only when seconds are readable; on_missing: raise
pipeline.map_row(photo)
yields 13:20
